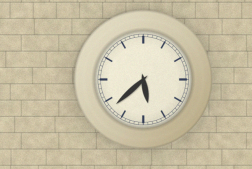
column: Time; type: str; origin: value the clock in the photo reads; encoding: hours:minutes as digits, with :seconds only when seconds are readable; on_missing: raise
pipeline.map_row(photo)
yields 5:38
